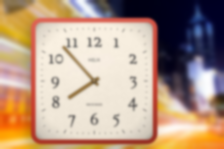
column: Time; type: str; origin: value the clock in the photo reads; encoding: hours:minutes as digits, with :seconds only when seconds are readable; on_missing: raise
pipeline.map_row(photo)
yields 7:53
